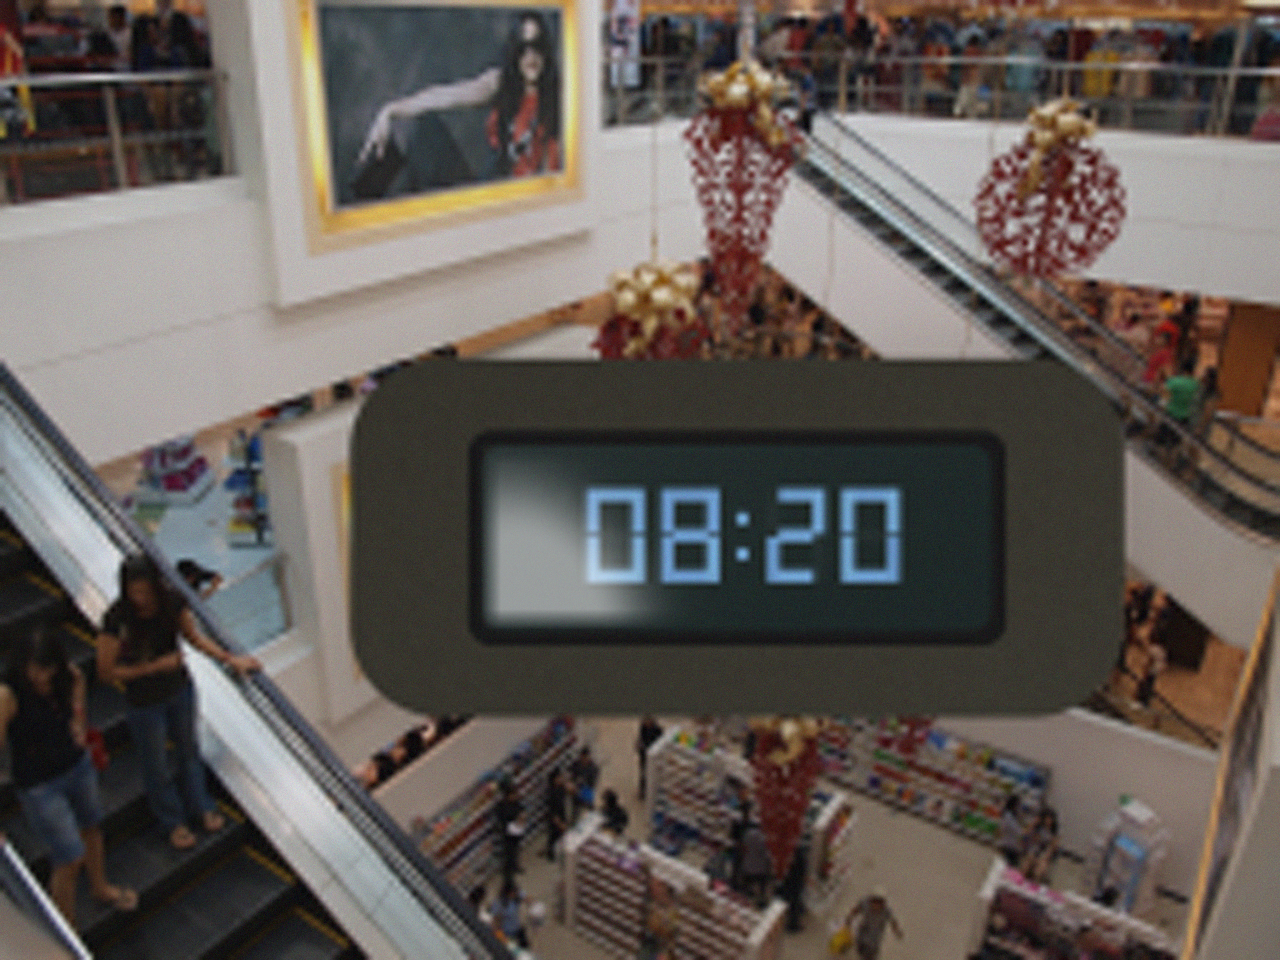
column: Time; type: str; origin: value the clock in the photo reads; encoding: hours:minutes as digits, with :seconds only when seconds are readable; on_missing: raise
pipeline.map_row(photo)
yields 8:20
